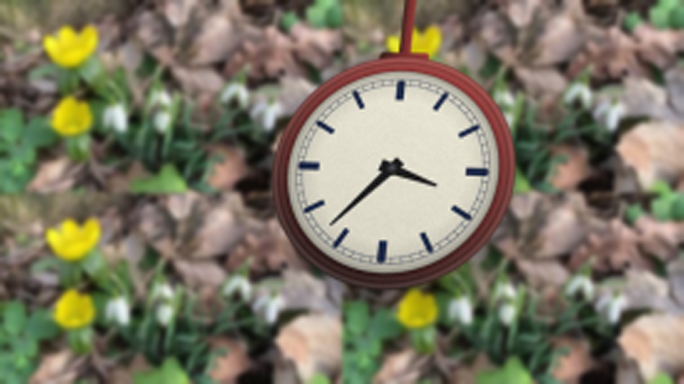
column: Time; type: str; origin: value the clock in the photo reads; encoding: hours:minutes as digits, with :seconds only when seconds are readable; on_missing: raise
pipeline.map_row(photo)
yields 3:37
